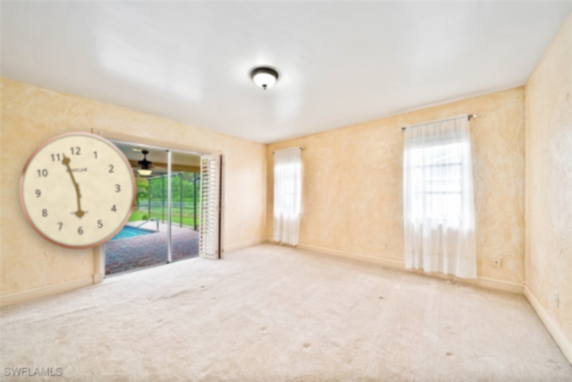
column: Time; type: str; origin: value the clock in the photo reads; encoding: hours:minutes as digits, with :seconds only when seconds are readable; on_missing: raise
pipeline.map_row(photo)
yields 5:57
